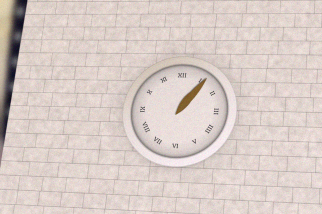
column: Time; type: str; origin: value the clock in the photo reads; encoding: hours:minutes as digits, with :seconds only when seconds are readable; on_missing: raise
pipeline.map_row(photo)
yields 1:06
